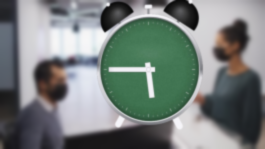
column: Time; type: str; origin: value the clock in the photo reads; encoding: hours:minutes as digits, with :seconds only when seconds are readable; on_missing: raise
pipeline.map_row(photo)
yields 5:45
